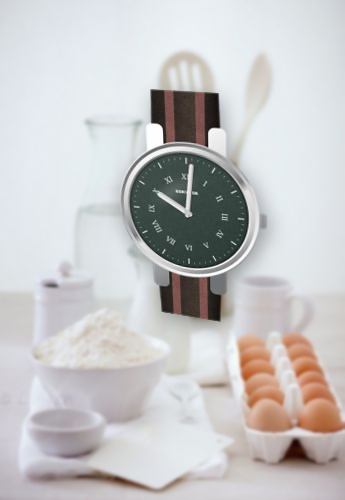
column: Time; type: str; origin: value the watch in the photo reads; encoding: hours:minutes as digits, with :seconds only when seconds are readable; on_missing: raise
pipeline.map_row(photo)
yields 10:01
